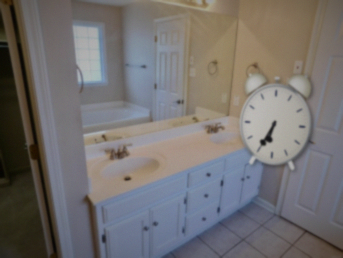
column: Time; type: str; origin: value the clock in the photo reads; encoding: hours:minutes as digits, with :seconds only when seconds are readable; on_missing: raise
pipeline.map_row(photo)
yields 6:35
